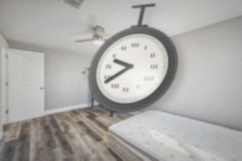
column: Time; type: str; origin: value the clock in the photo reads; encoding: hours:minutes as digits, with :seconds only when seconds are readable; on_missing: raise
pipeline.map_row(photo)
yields 9:39
